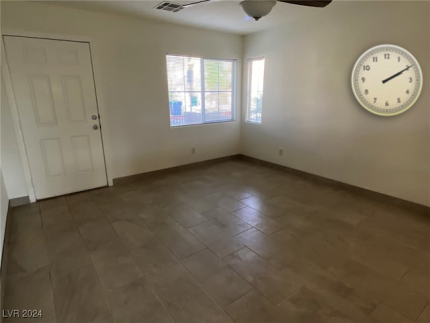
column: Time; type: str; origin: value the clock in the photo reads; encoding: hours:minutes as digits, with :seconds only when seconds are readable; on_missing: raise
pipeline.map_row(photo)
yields 2:10
